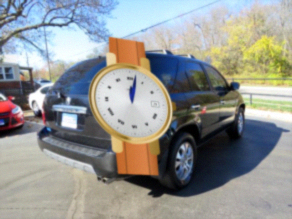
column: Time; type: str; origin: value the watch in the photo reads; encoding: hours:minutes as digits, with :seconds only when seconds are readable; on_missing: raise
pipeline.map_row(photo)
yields 12:02
